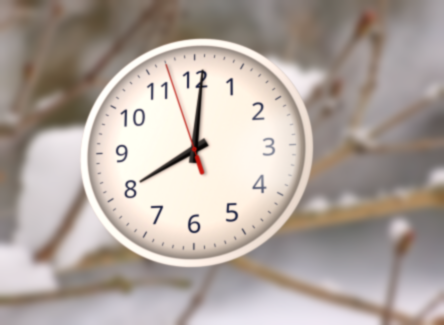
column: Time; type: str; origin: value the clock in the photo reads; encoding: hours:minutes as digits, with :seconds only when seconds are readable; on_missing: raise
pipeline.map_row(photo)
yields 8:00:57
